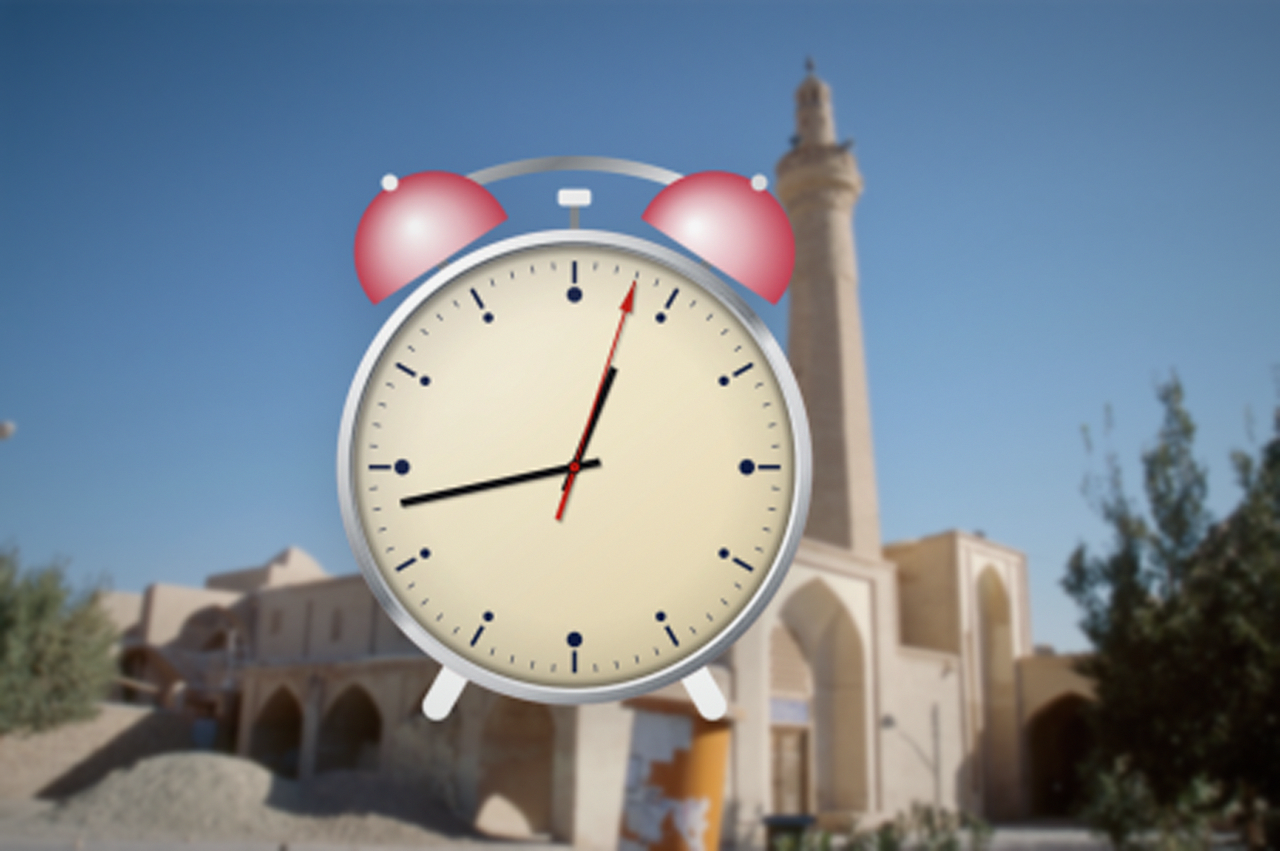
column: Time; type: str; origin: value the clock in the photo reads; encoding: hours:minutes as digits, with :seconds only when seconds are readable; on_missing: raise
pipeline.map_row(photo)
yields 12:43:03
